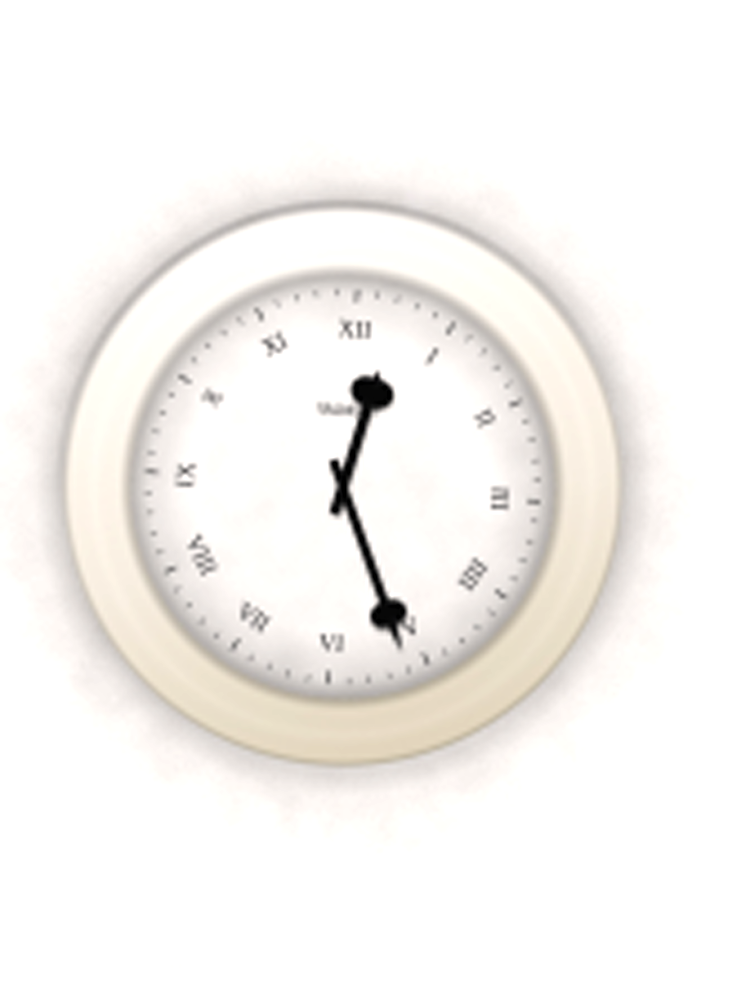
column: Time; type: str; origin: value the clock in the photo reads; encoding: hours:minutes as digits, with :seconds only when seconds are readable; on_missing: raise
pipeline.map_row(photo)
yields 12:26
